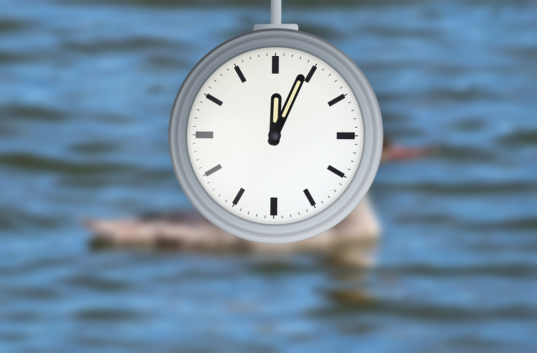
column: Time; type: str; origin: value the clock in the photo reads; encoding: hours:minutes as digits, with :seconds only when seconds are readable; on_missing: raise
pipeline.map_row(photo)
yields 12:04
